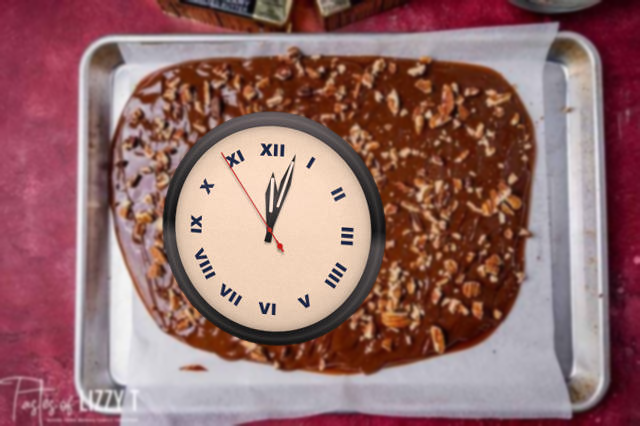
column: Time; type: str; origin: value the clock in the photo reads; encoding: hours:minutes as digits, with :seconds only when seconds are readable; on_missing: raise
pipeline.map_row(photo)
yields 12:02:54
